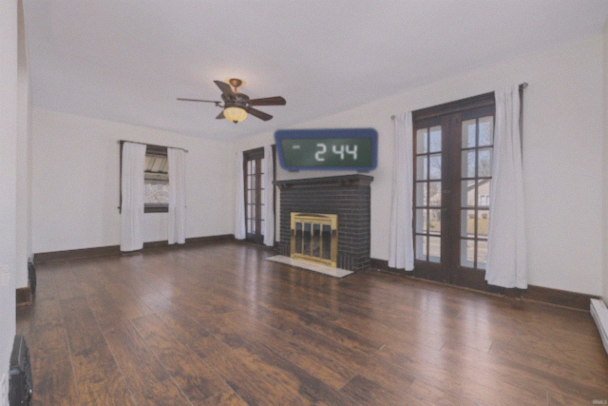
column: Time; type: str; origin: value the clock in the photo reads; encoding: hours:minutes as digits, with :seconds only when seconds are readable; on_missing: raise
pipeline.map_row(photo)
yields 2:44
